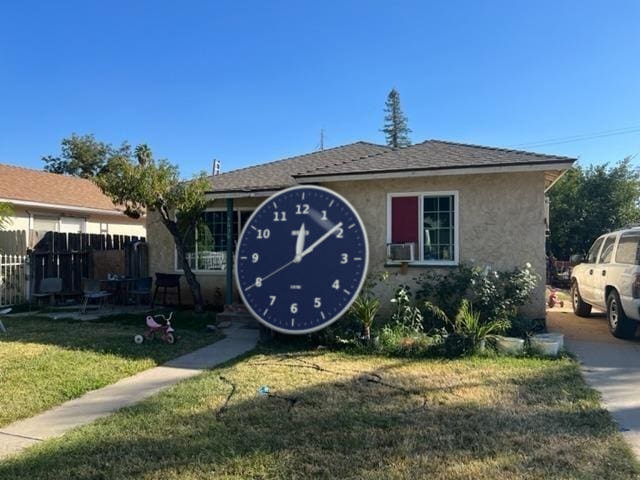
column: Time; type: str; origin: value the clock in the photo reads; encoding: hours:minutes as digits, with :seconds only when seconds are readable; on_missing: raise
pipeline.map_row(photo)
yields 12:08:40
